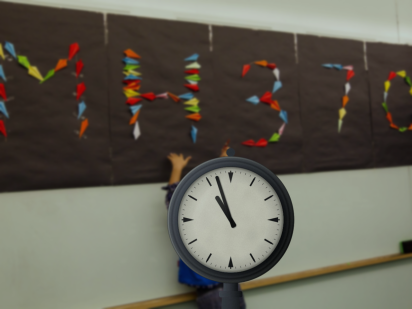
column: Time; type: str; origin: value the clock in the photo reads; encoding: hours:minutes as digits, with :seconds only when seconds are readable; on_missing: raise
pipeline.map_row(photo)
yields 10:57
